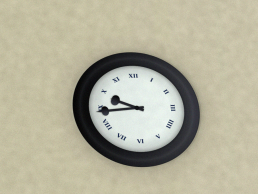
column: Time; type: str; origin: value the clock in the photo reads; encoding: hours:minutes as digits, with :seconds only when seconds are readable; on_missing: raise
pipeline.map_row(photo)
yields 9:44
